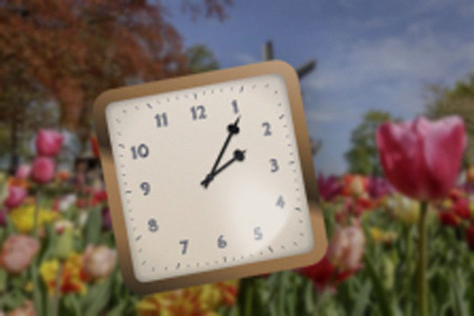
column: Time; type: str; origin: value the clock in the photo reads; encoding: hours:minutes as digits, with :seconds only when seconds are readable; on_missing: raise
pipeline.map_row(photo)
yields 2:06
